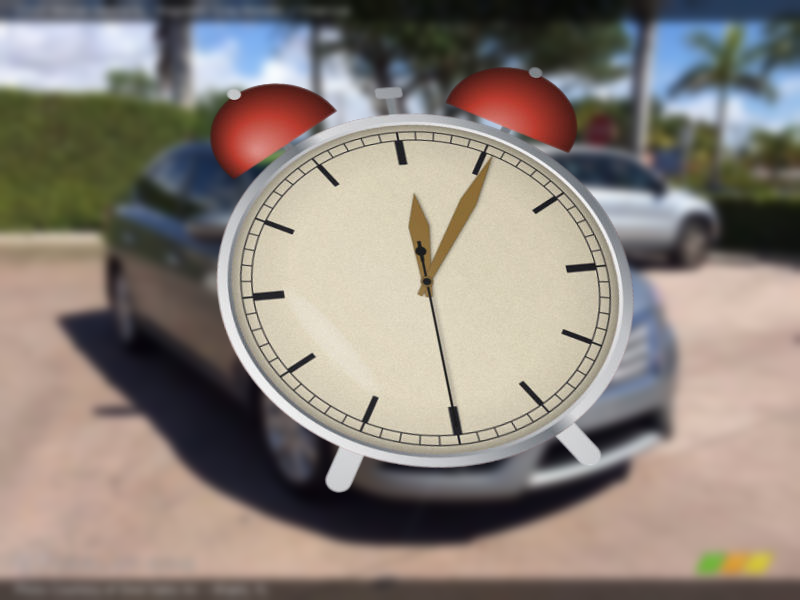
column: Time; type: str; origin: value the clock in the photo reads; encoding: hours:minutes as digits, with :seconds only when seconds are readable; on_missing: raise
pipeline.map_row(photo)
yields 12:05:30
